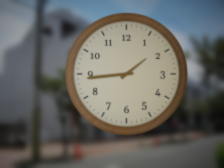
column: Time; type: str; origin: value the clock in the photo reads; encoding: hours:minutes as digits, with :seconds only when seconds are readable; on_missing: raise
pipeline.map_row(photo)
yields 1:44
